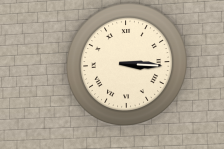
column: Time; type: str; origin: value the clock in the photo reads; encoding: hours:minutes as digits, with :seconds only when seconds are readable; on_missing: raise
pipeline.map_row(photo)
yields 3:16
